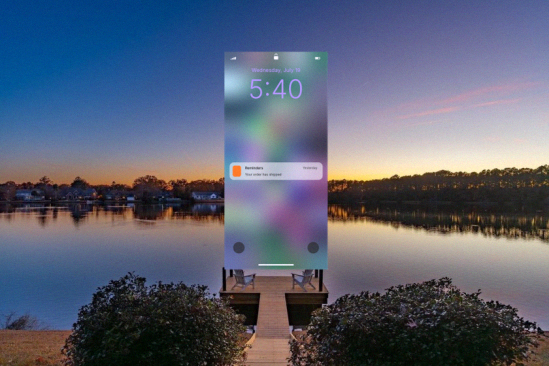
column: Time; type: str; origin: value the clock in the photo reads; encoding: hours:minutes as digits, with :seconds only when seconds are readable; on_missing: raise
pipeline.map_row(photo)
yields 5:40
